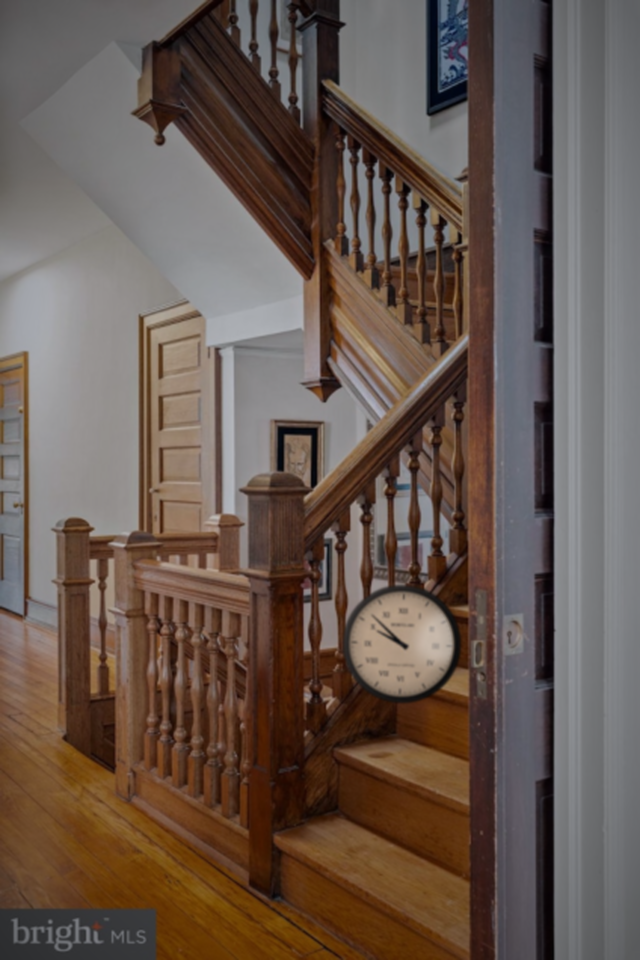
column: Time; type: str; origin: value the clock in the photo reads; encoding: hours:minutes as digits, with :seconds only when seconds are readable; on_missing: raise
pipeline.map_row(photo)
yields 9:52
